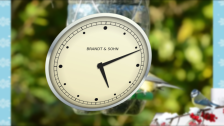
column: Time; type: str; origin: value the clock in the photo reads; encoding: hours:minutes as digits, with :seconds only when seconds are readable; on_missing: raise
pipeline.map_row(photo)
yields 5:11
